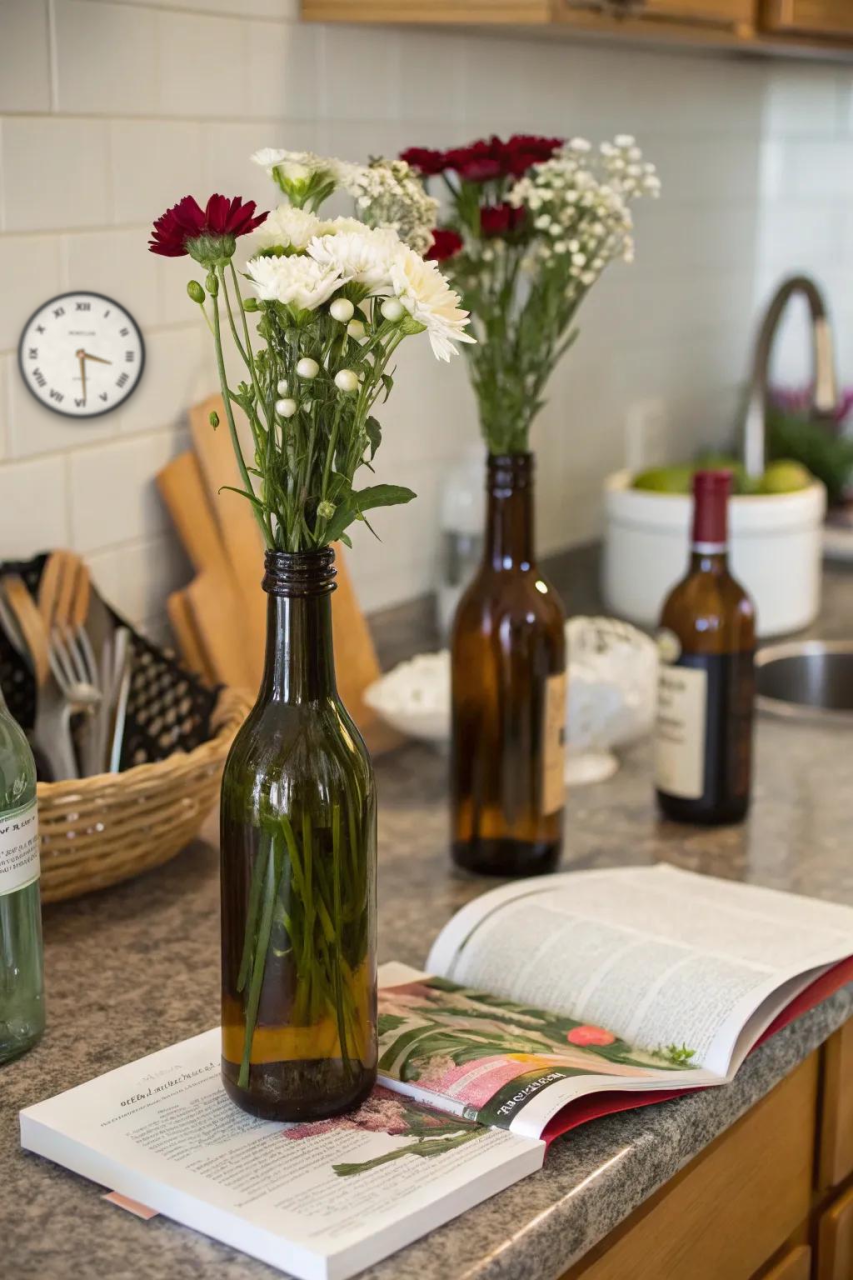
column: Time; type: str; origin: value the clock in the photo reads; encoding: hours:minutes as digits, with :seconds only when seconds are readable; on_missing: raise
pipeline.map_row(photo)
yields 3:29
